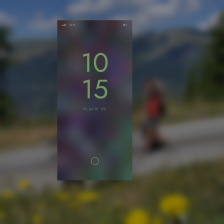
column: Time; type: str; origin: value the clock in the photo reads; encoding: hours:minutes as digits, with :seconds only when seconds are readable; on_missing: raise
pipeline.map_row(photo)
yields 10:15
